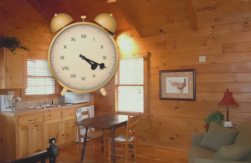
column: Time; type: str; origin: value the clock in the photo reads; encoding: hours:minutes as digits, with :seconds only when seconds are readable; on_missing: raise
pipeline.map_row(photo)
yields 4:19
